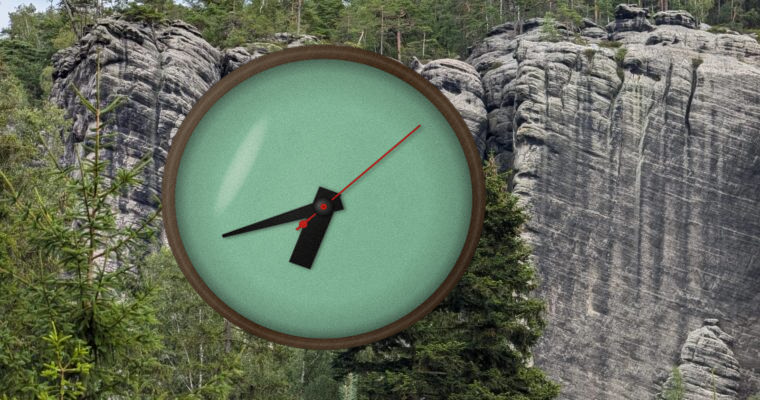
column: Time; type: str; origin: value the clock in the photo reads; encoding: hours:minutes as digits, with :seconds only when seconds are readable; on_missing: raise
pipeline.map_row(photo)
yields 6:42:08
